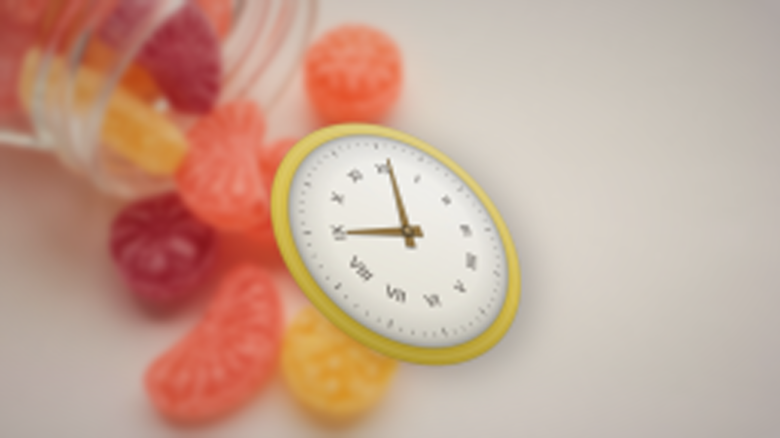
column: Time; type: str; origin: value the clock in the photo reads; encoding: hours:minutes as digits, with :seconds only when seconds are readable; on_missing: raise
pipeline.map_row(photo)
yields 9:01
